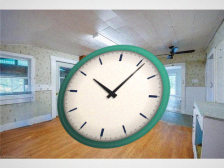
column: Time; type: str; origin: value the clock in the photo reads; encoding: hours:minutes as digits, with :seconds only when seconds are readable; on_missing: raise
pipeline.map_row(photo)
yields 10:06
